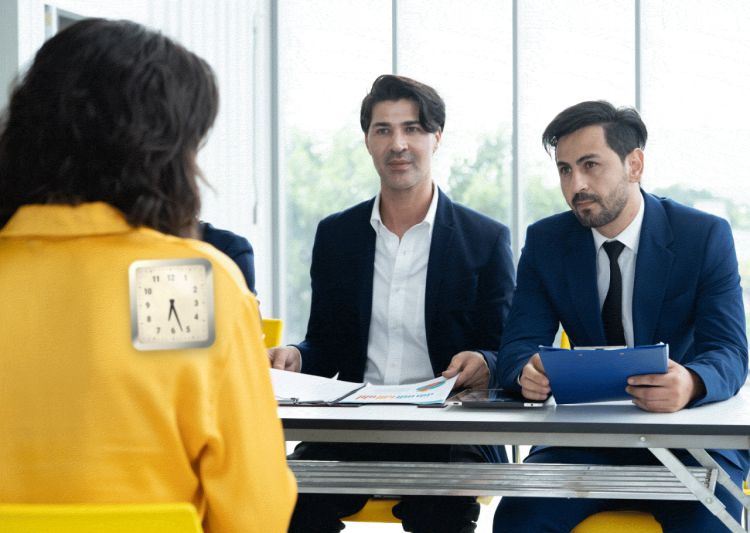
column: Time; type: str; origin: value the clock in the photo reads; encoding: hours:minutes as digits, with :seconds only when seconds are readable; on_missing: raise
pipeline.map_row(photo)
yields 6:27
